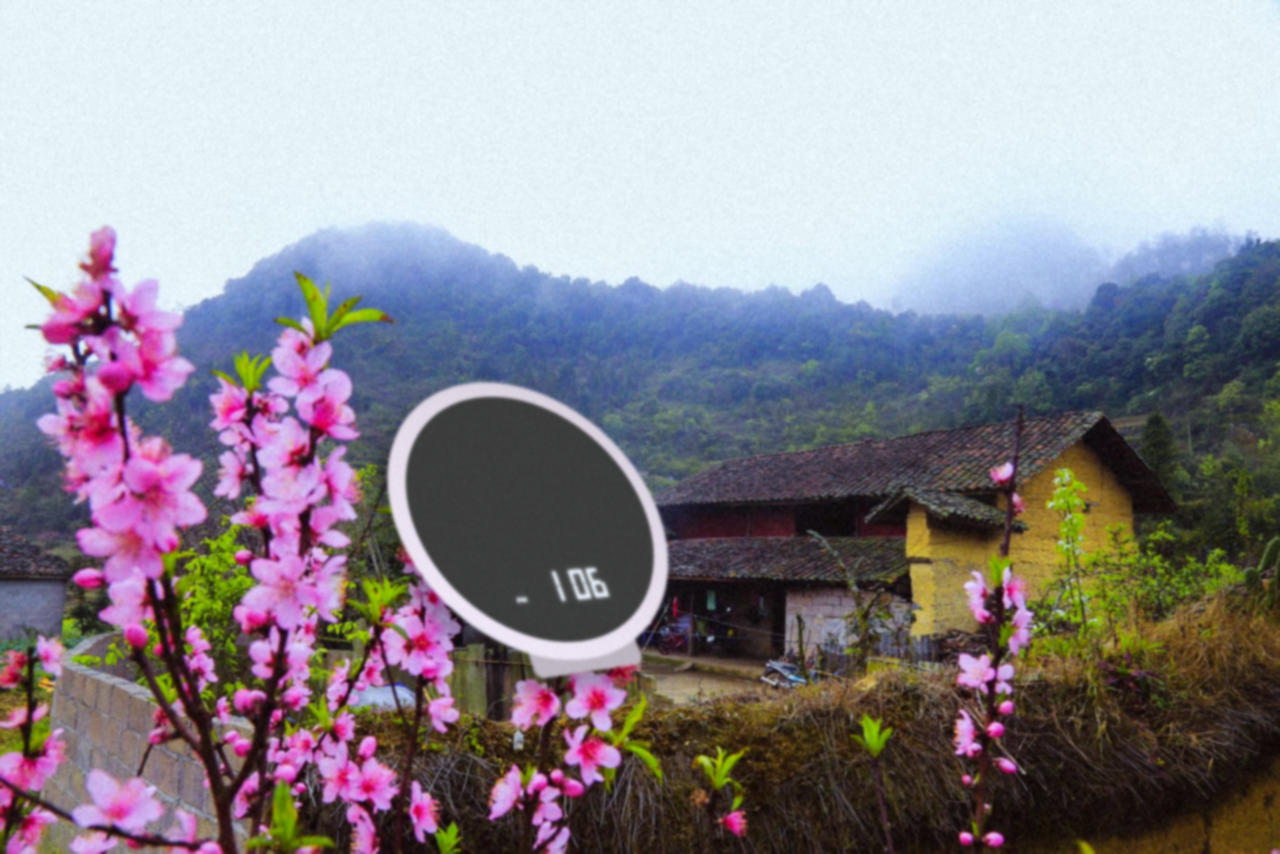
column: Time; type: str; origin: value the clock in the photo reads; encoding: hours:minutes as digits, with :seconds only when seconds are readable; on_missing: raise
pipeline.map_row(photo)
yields 1:06
